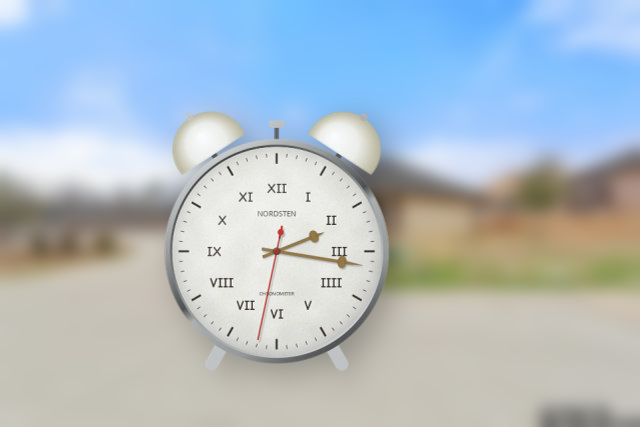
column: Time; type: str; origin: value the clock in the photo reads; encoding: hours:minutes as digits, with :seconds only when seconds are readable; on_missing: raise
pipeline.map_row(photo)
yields 2:16:32
